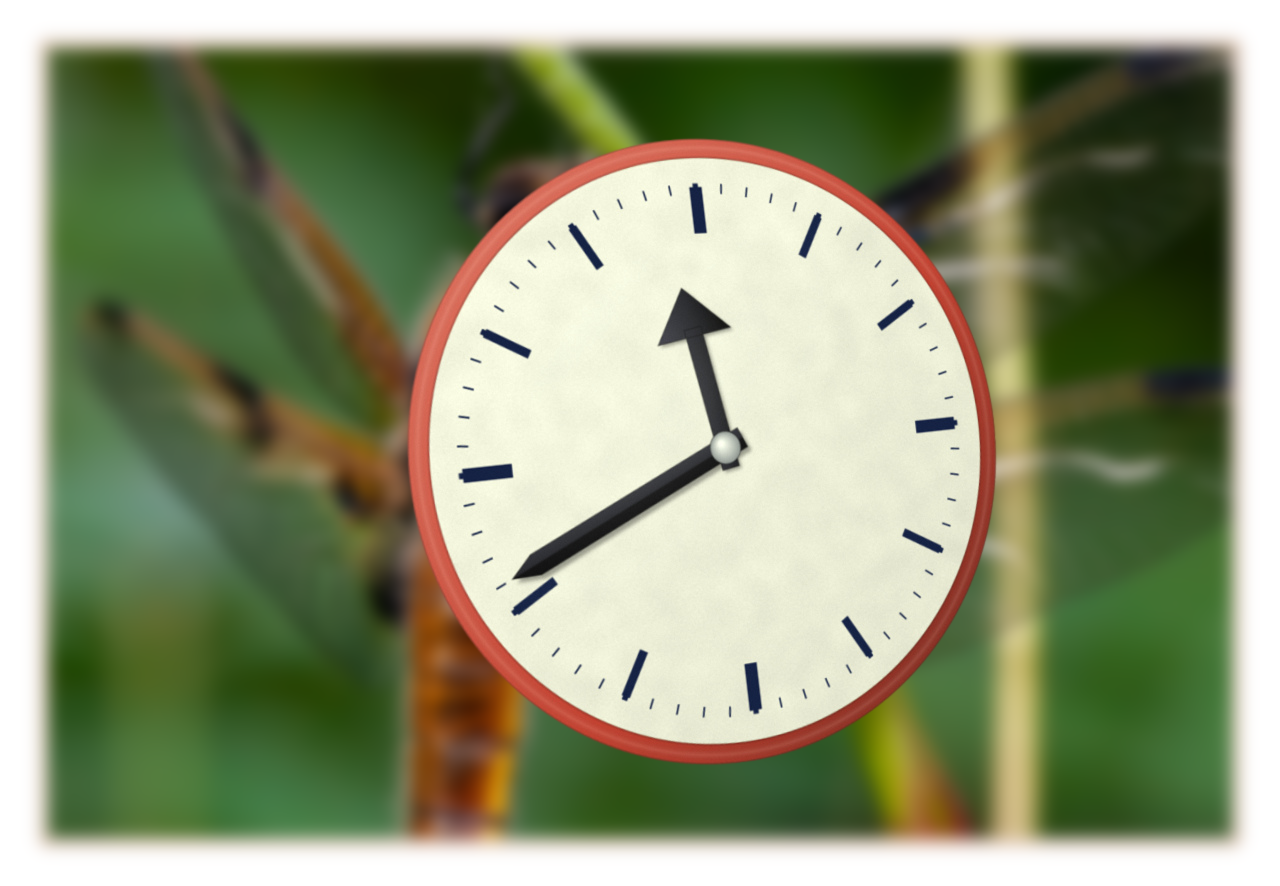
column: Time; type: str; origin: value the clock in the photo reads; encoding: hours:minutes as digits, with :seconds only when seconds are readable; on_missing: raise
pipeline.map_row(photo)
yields 11:41
